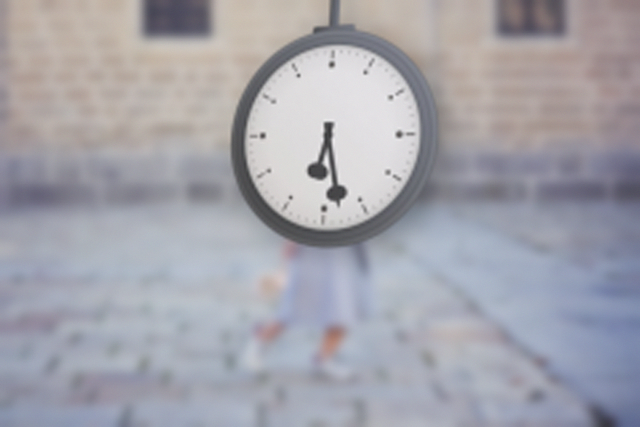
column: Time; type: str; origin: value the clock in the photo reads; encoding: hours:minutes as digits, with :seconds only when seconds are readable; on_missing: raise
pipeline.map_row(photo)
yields 6:28
